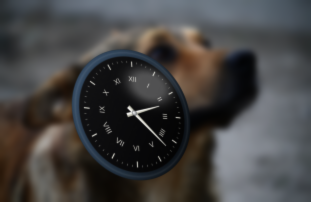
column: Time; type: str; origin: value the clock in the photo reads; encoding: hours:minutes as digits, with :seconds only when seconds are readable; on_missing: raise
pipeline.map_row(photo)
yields 2:22
